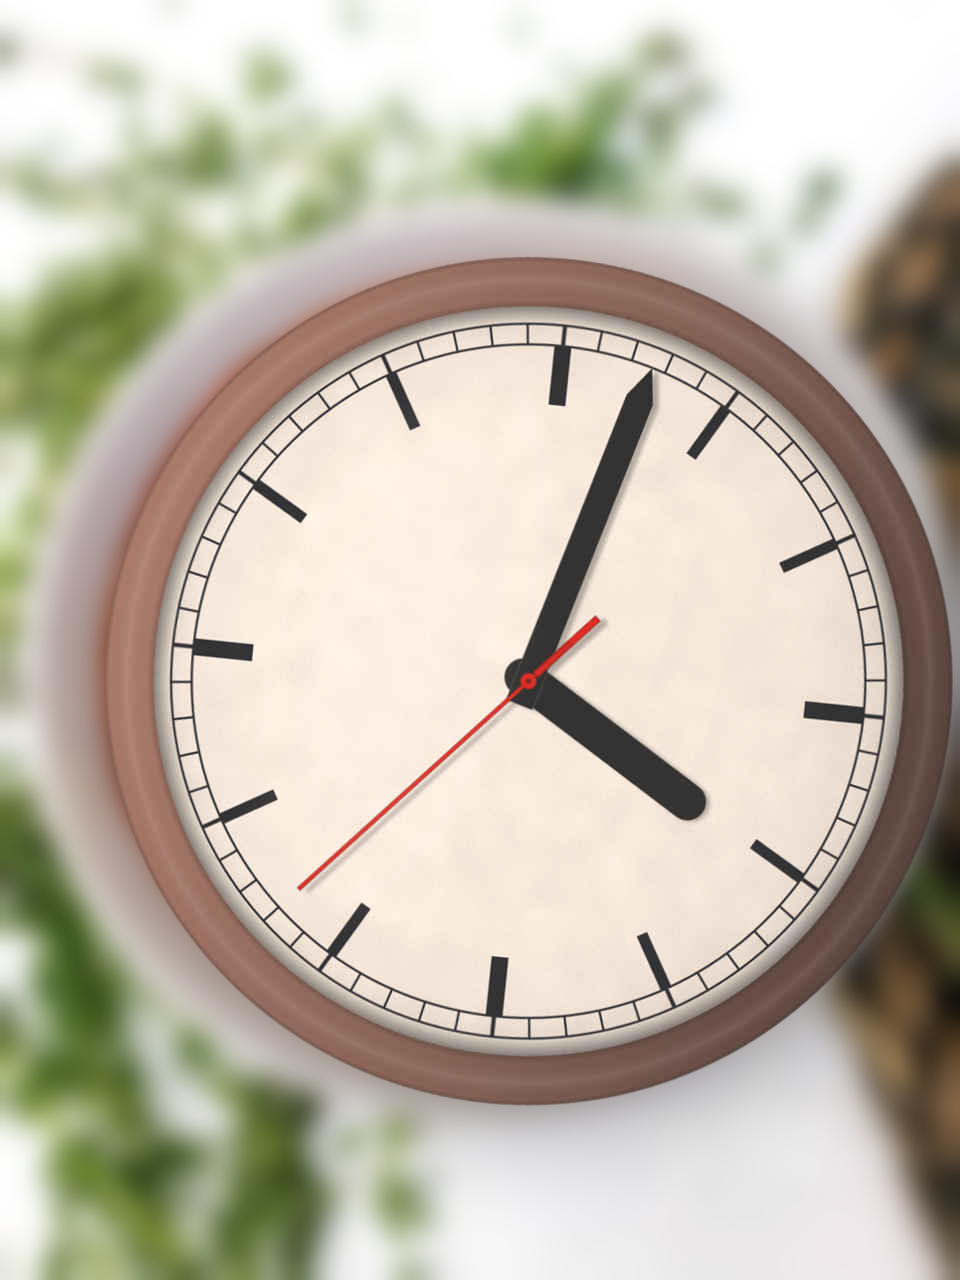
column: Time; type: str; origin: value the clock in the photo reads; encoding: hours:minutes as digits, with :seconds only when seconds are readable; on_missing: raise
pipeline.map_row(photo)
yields 4:02:37
